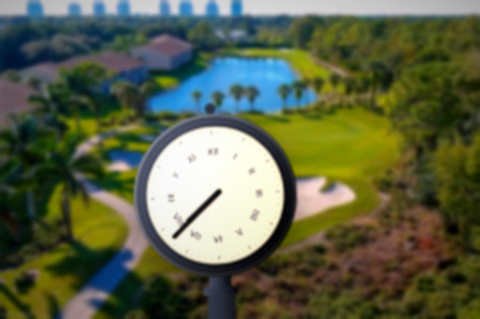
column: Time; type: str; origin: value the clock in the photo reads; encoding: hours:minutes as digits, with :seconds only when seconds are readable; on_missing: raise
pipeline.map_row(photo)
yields 7:38
